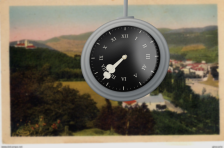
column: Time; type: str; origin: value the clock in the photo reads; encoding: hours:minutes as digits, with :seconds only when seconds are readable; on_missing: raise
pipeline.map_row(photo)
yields 7:37
